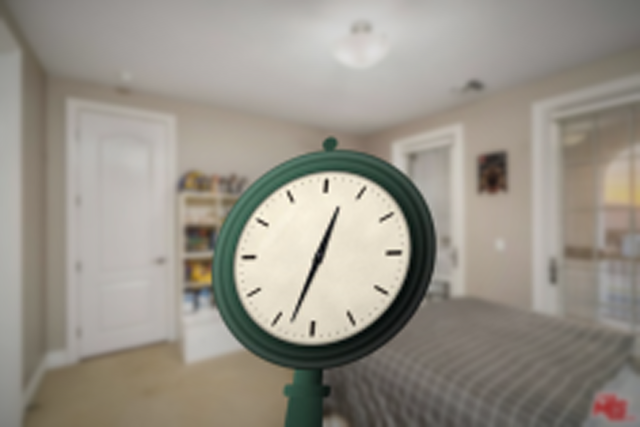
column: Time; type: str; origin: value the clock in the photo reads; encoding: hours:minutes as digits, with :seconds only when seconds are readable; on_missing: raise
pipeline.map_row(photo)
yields 12:33
